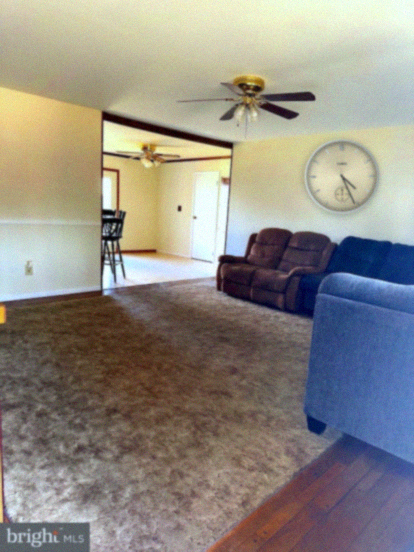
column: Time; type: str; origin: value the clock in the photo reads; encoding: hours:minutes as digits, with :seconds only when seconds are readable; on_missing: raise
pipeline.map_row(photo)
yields 4:26
